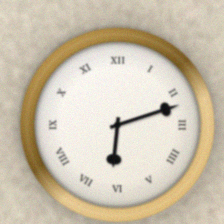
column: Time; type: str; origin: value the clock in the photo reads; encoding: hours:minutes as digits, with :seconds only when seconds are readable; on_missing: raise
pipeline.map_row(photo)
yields 6:12
